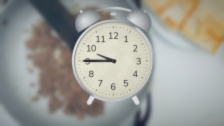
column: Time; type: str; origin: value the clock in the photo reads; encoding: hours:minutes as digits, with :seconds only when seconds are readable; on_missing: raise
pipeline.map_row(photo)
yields 9:45
